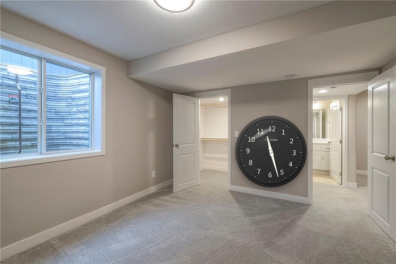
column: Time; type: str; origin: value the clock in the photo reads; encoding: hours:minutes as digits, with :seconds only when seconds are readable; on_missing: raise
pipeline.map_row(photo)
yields 11:27
